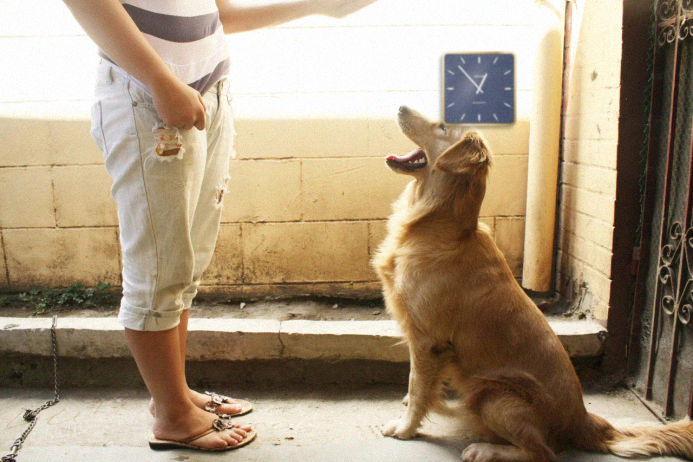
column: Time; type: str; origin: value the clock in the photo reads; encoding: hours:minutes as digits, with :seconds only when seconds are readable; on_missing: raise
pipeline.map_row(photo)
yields 12:53
